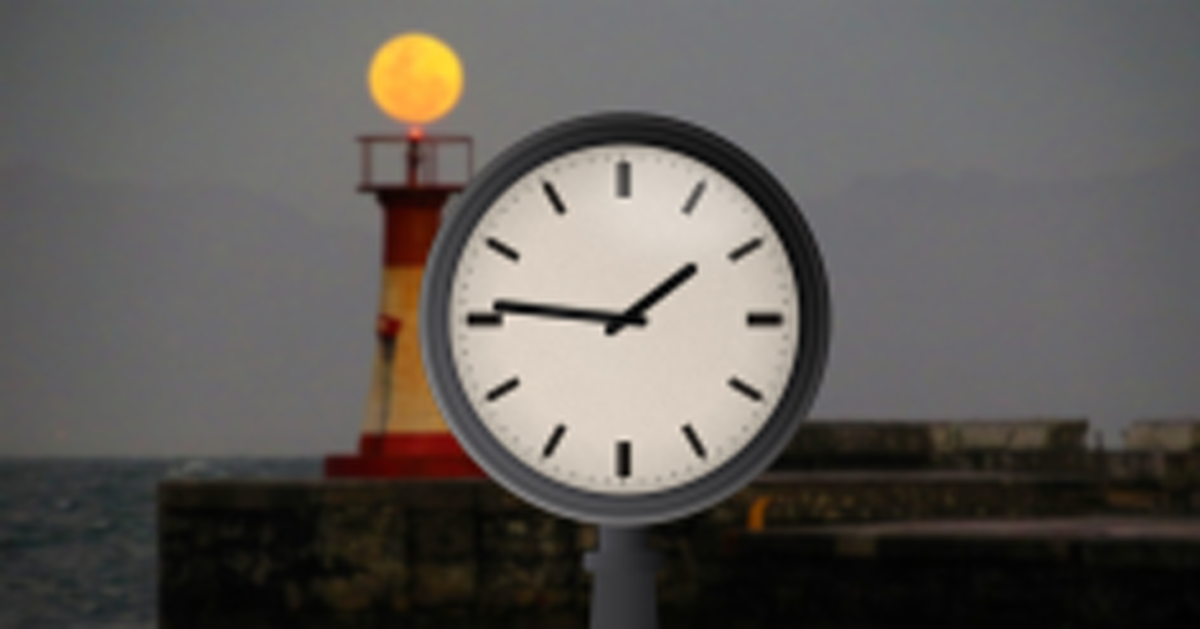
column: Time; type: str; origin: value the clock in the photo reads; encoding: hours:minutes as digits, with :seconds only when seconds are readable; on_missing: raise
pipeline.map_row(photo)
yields 1:46
